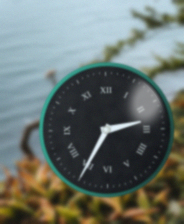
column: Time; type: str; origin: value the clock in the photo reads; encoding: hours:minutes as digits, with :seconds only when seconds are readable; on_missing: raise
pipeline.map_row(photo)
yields 2:35
